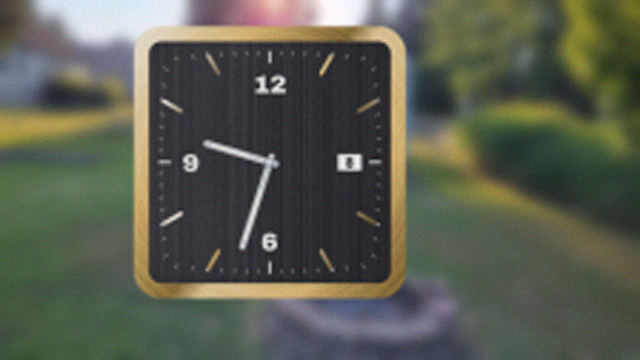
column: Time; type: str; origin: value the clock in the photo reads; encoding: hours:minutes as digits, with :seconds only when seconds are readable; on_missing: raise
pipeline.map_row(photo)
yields 9:33
